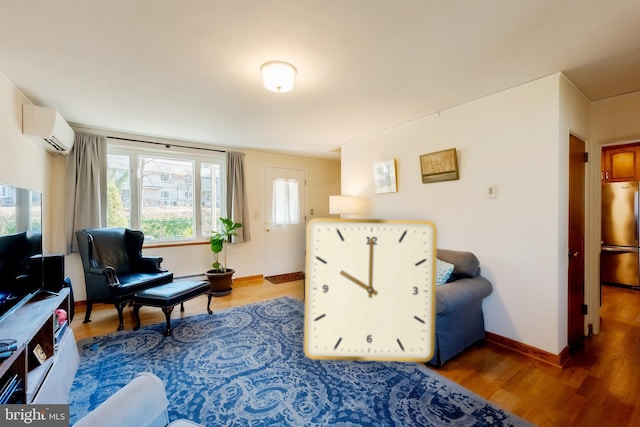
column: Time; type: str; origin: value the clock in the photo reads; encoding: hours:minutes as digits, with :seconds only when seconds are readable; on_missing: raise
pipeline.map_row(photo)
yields 10:00
